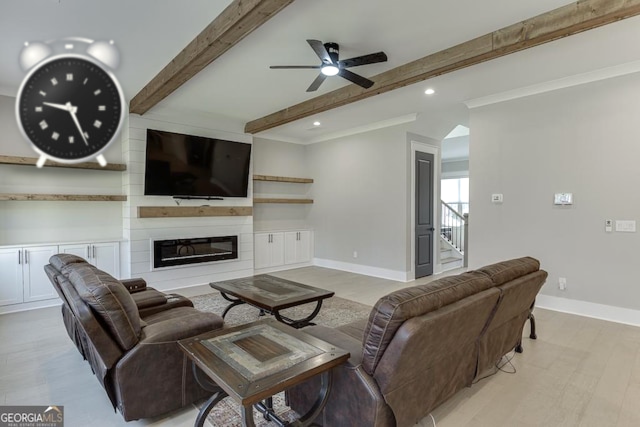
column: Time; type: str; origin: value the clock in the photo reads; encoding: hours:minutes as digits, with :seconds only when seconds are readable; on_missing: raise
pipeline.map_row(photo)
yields 9:26
